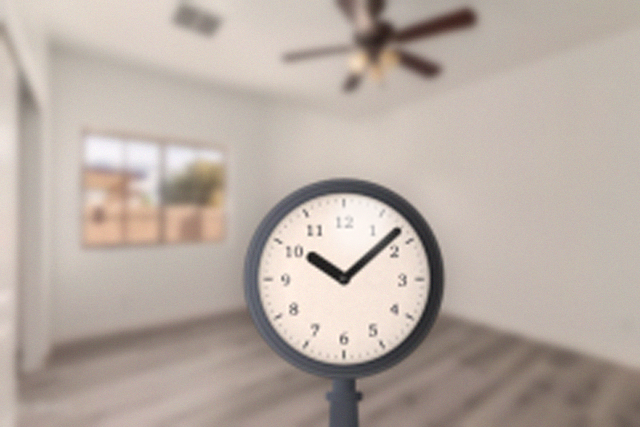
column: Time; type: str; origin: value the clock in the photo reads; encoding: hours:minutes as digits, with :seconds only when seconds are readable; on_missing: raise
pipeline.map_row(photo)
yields 10:08
